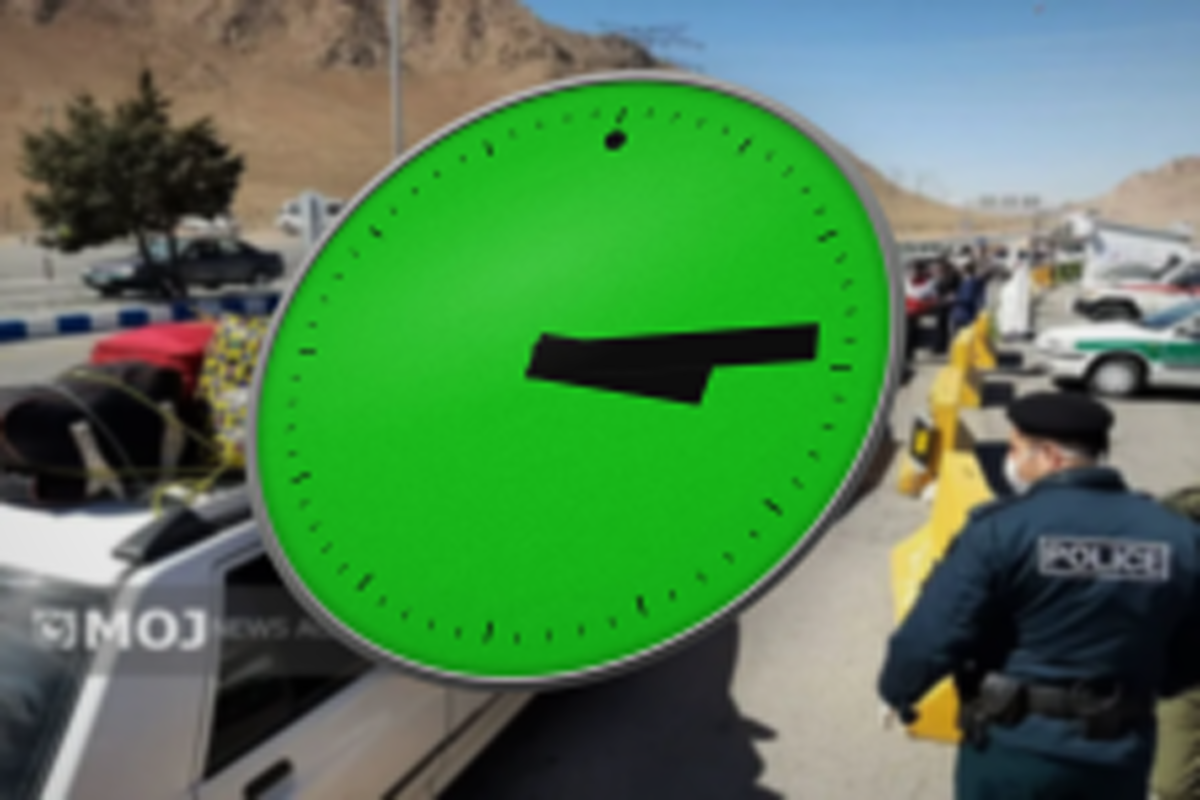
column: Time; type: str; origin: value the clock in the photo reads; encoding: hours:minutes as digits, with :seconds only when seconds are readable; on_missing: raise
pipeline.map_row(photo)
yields 3:14
